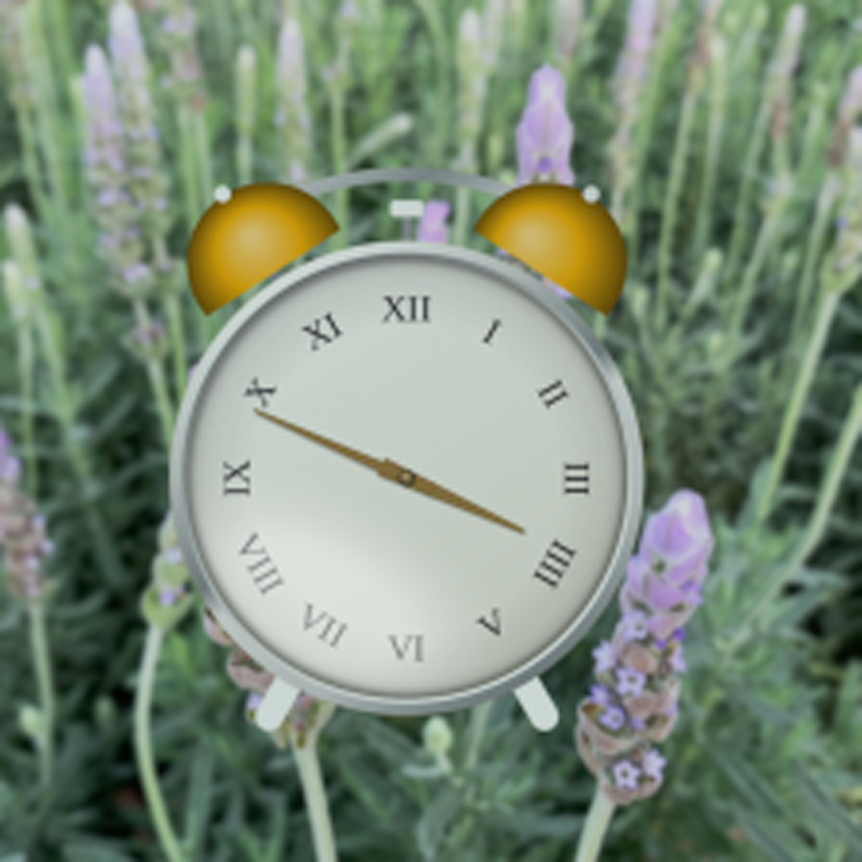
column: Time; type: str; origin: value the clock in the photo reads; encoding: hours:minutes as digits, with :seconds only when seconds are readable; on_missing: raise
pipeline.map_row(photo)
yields 3:49
